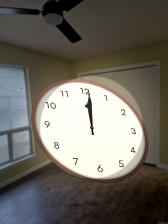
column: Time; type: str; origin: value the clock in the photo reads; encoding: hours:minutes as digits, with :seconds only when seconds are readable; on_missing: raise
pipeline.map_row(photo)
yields 12:01
